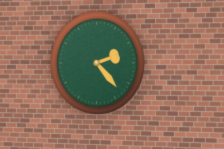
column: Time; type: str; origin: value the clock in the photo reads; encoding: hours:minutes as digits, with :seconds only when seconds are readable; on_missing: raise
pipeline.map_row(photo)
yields 2:23
